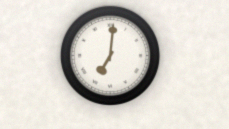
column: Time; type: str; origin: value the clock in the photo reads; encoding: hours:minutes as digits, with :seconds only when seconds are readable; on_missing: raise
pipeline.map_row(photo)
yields 7:01
